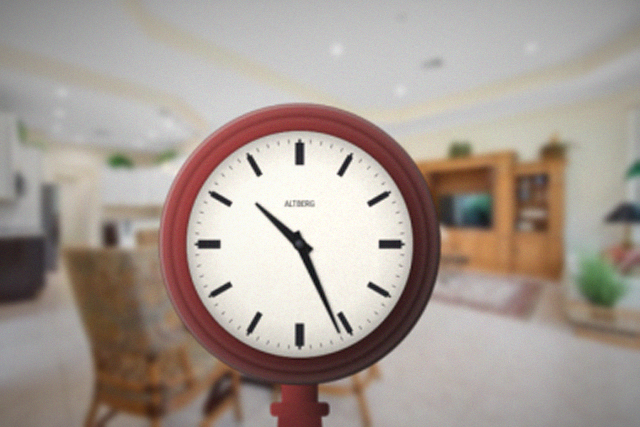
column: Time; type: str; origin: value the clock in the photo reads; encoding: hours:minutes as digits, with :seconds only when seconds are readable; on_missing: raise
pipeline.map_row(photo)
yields 10:26
